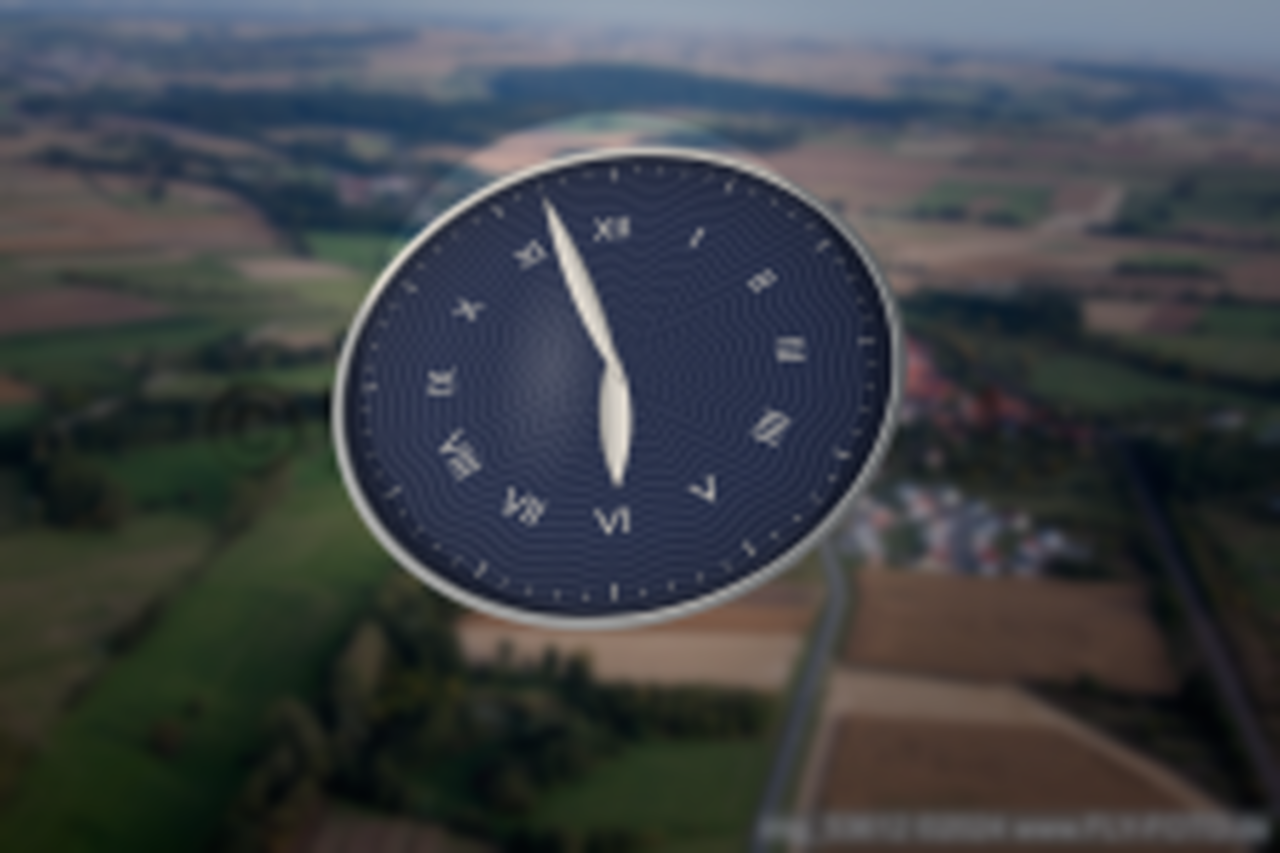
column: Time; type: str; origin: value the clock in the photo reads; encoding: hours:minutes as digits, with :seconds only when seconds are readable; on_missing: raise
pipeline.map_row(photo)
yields 5:57
